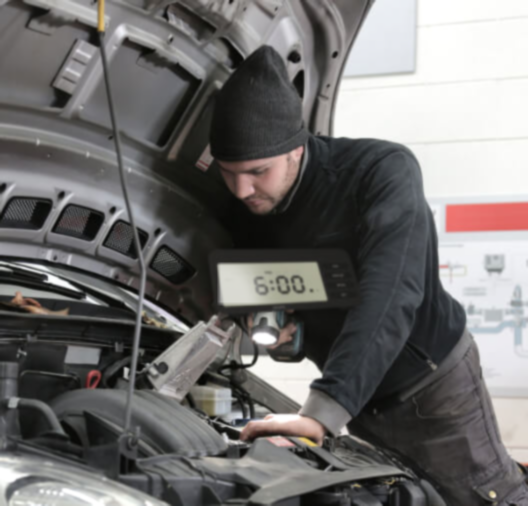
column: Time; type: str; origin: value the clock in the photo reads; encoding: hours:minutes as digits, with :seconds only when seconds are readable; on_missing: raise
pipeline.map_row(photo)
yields 6:00
